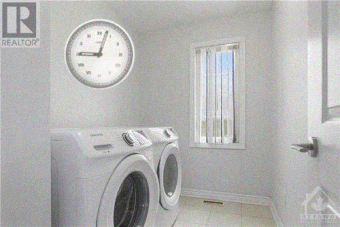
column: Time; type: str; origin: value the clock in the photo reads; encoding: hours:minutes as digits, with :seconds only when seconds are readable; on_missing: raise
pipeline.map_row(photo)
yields 9:03
